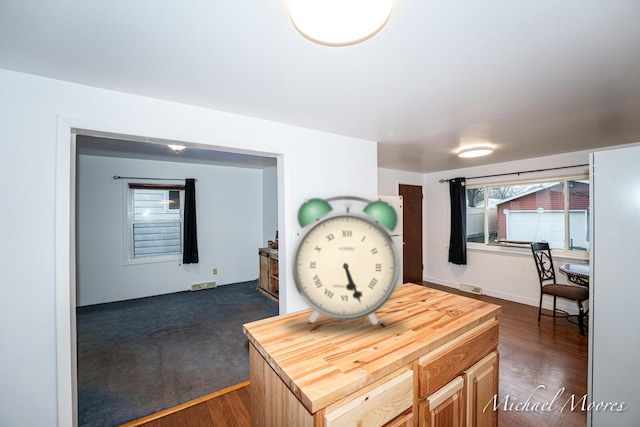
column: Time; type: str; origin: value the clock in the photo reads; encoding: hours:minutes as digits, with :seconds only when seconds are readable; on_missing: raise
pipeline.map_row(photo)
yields 5:26
